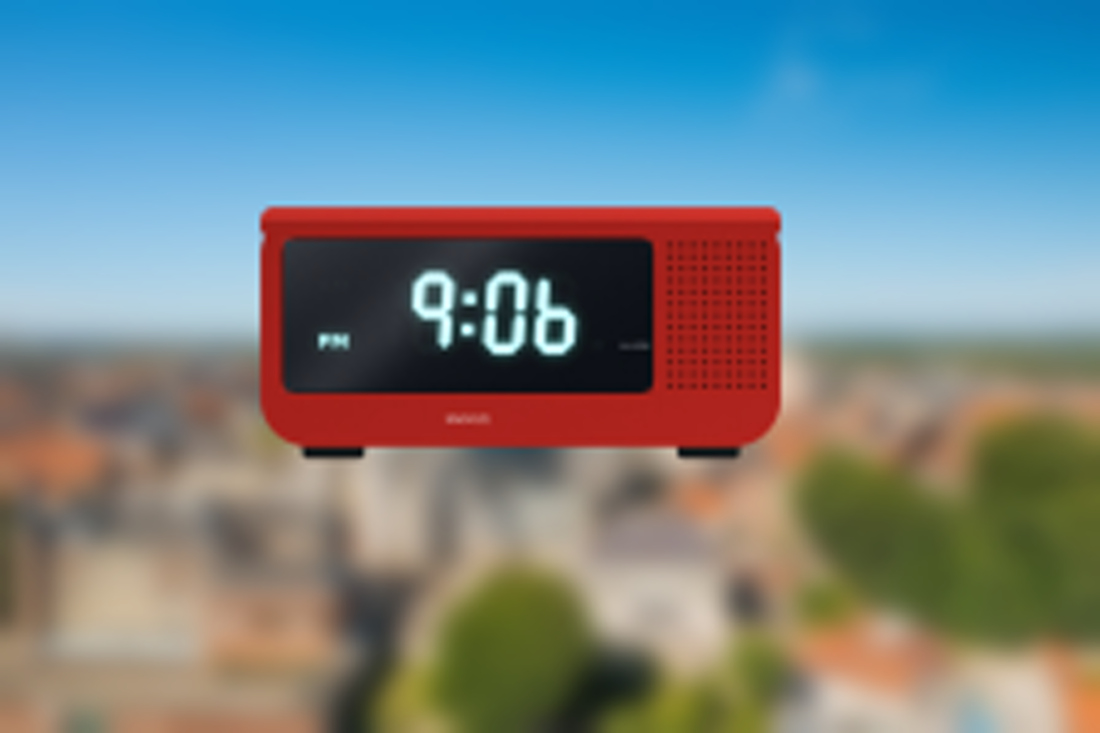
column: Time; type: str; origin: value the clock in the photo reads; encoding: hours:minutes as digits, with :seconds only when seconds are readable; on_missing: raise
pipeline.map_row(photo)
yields 9:06
